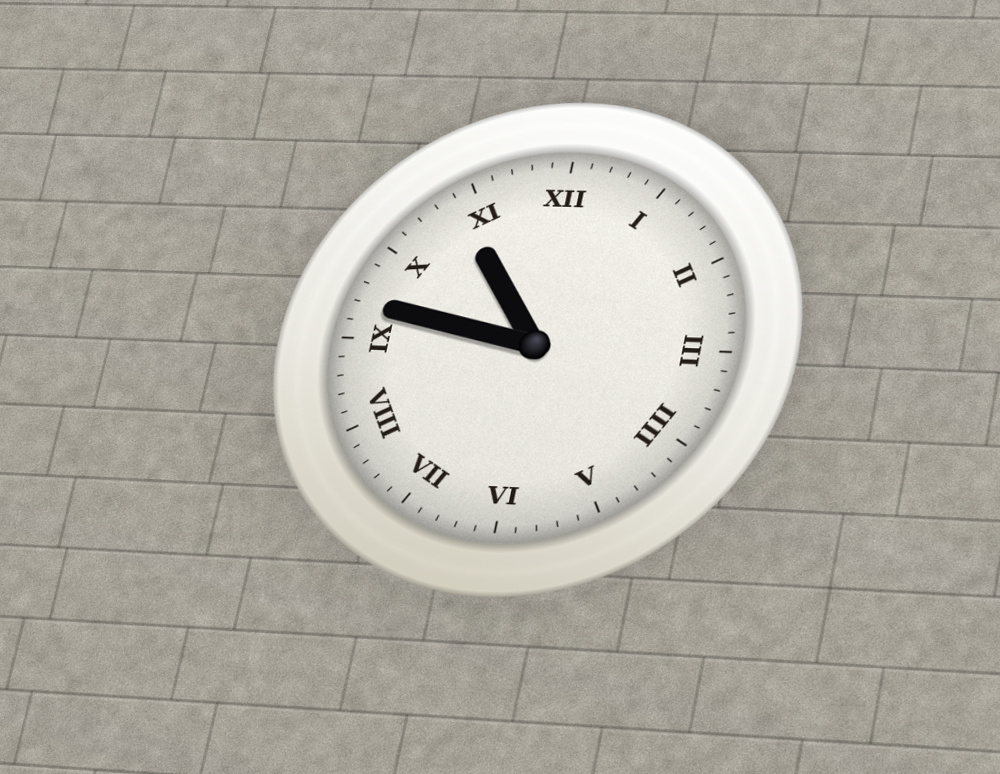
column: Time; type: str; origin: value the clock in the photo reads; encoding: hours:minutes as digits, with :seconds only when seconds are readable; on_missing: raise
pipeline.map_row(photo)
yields 10:47
